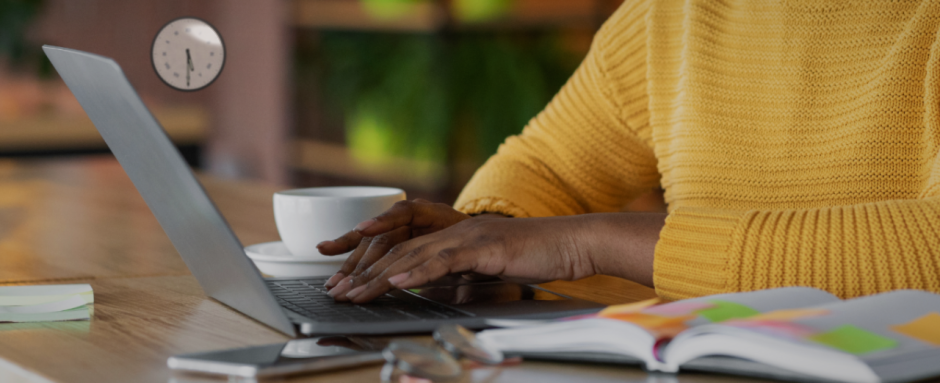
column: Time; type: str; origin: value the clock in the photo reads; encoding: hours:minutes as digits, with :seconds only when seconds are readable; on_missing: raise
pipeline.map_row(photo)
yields 5:30
